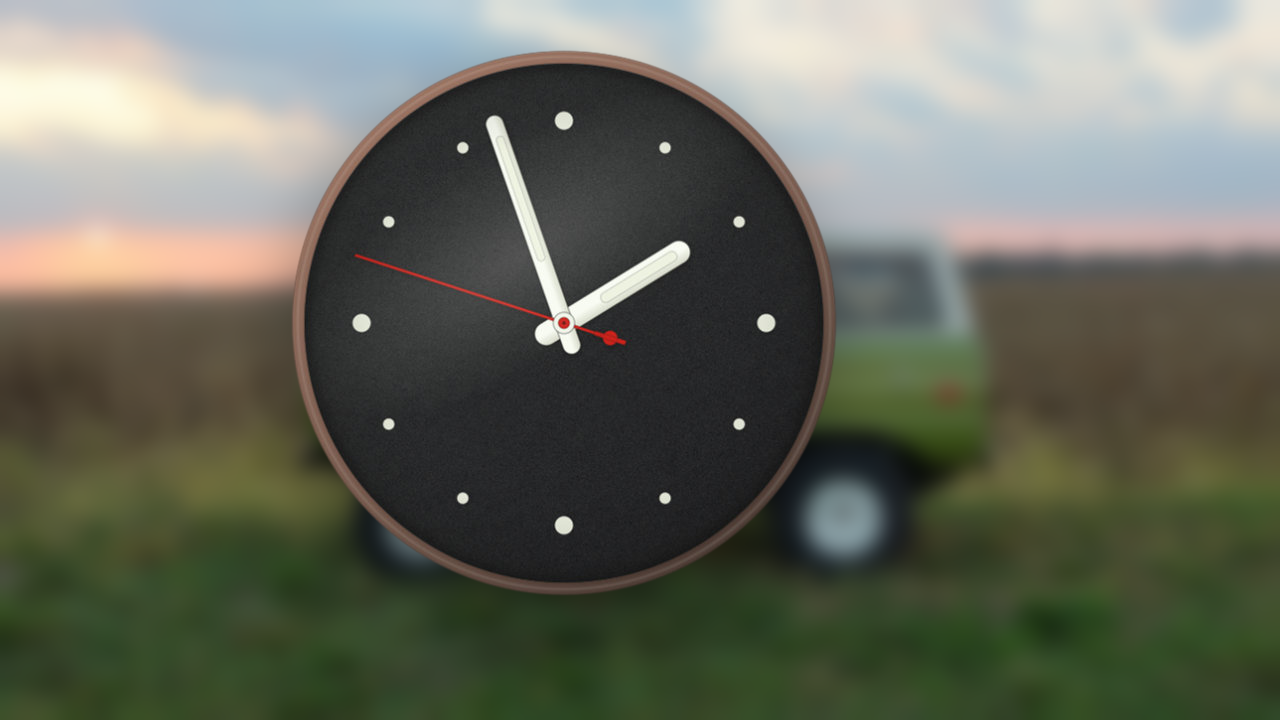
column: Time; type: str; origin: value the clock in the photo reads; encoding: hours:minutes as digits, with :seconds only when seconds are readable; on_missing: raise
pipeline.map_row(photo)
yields 1:56:48
